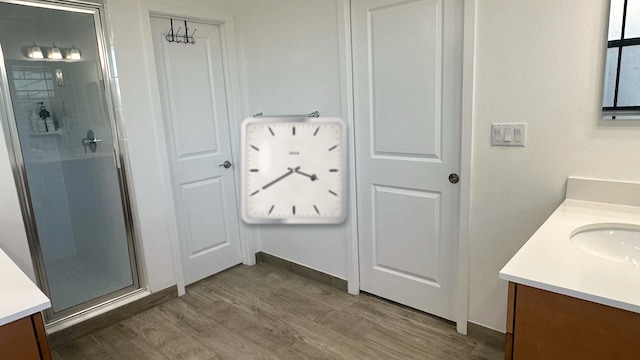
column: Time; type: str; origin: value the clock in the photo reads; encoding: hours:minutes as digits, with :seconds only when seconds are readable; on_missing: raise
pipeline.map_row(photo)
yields 3:40
